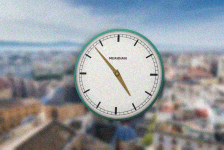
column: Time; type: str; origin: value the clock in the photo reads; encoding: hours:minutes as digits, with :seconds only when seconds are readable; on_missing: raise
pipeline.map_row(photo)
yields 4:53
